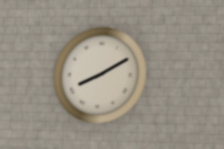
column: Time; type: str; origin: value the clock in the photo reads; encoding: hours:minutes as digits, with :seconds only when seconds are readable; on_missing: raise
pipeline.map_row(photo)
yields 8:10
